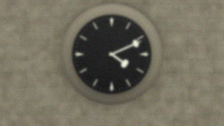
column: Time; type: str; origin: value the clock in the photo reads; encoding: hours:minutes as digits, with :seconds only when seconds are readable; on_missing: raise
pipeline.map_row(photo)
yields 4:11
